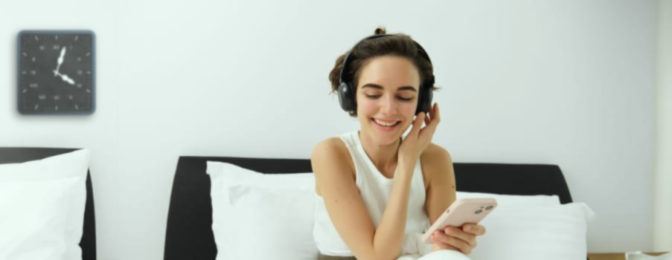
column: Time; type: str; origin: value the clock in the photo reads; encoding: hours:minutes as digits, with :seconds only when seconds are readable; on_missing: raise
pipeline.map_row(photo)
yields 4:03
